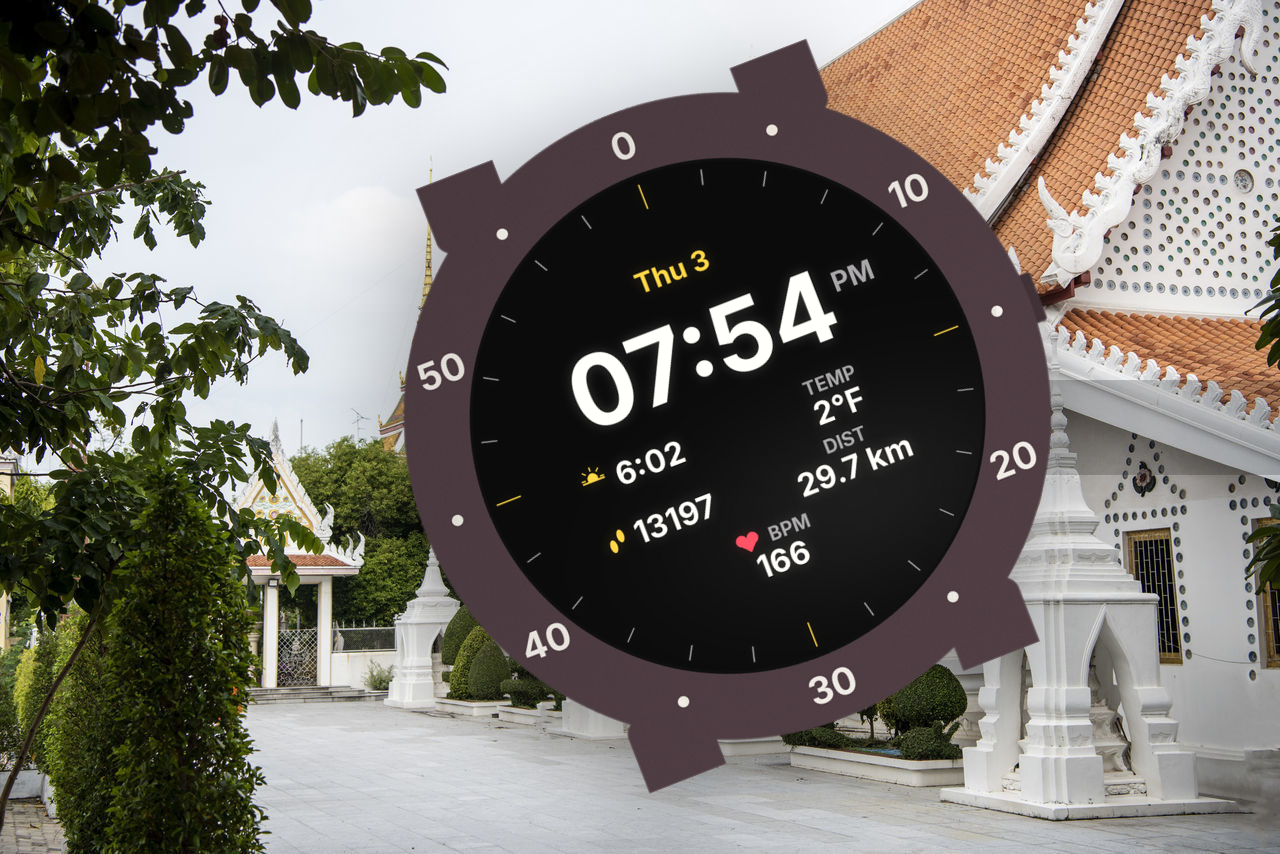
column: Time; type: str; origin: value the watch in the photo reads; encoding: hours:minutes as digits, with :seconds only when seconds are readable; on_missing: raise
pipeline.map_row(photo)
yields 7:54
